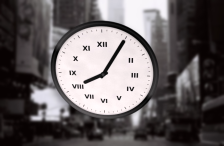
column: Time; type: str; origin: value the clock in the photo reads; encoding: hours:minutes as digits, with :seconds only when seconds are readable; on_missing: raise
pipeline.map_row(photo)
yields 8:05
